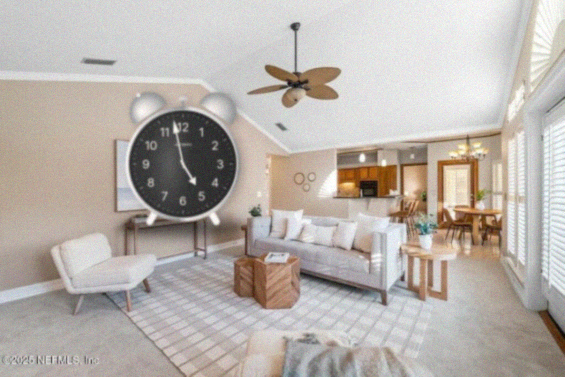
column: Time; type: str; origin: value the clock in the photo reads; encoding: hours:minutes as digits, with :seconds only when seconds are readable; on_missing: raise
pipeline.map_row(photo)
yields 4:58
